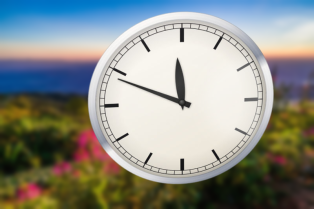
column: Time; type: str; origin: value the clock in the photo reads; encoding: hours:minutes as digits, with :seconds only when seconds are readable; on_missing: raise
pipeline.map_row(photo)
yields 11:49
